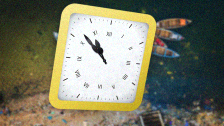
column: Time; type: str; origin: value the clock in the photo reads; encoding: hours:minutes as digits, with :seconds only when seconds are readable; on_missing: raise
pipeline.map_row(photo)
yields 10:52
